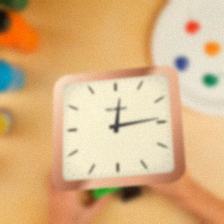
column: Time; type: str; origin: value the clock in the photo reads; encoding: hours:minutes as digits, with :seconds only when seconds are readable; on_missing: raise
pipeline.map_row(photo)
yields 12:14
